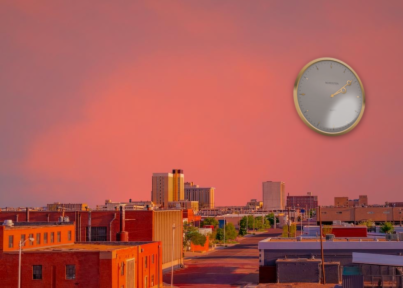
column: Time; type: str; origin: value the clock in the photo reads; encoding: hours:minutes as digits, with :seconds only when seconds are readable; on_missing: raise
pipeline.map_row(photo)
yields 2:09
